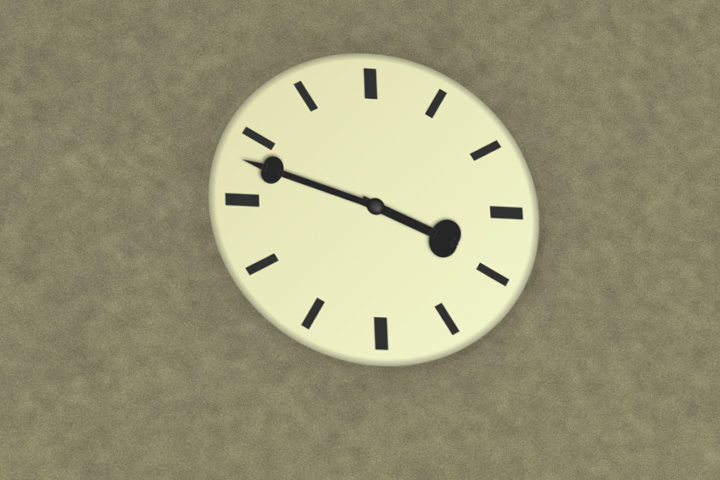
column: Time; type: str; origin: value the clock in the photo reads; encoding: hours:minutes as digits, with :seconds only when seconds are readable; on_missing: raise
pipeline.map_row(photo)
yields 3:48
